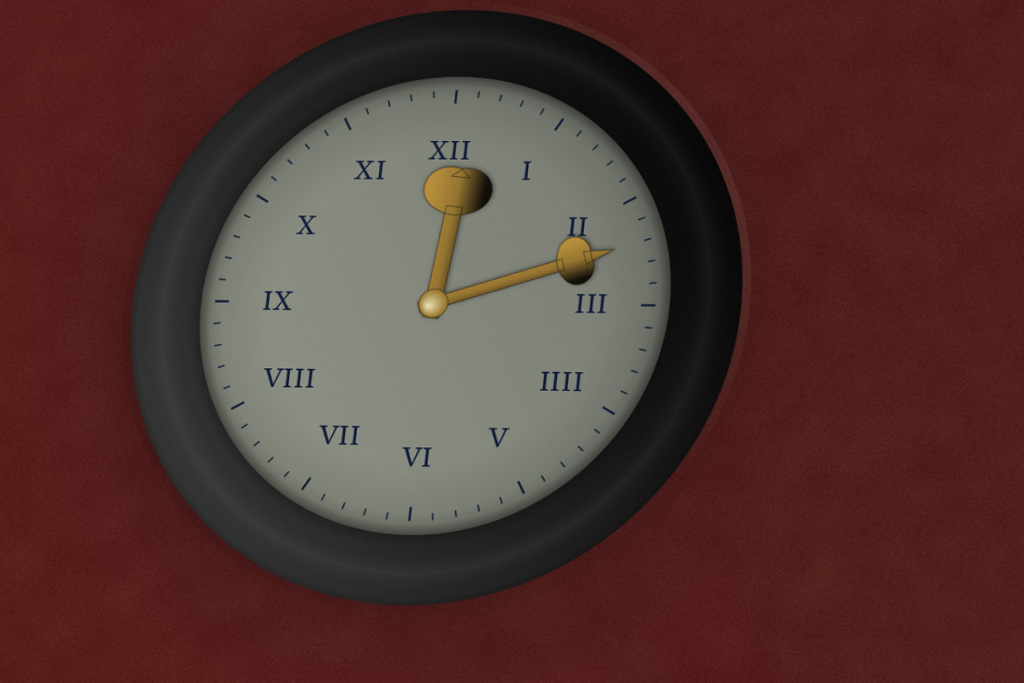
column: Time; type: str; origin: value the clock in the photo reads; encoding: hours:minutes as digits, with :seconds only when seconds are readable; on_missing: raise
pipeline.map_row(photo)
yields 12:12
